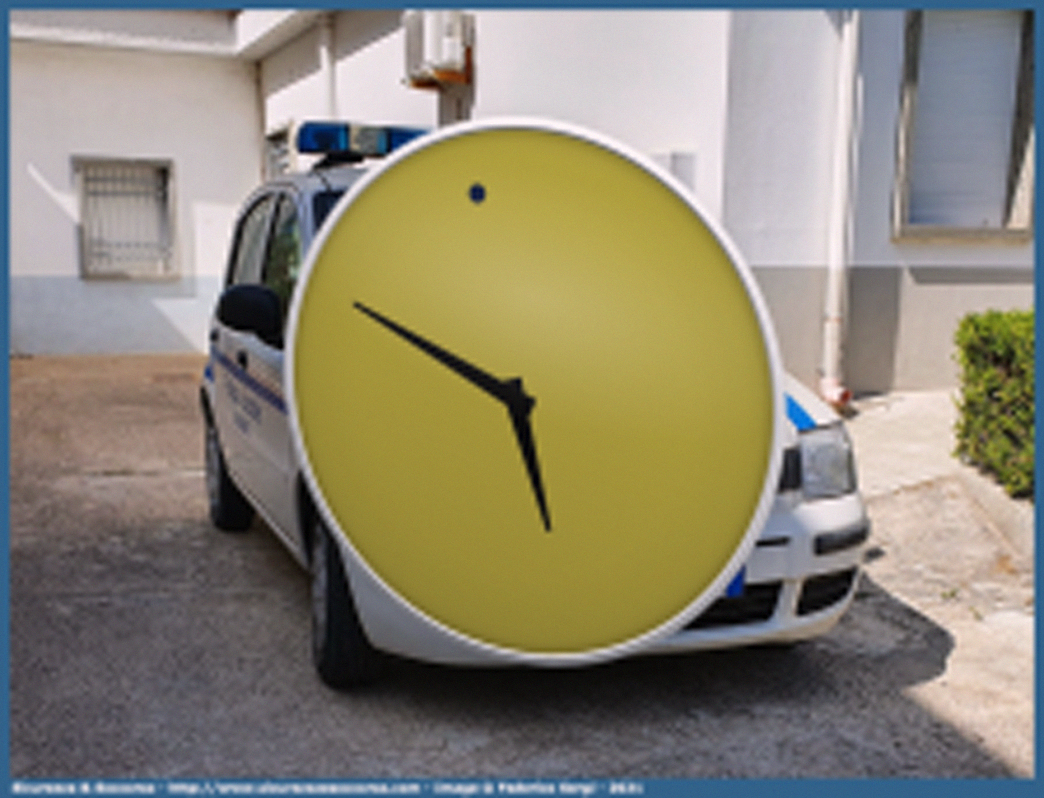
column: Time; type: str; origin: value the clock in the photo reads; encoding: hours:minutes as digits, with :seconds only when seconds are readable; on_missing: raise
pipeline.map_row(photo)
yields 5:51
